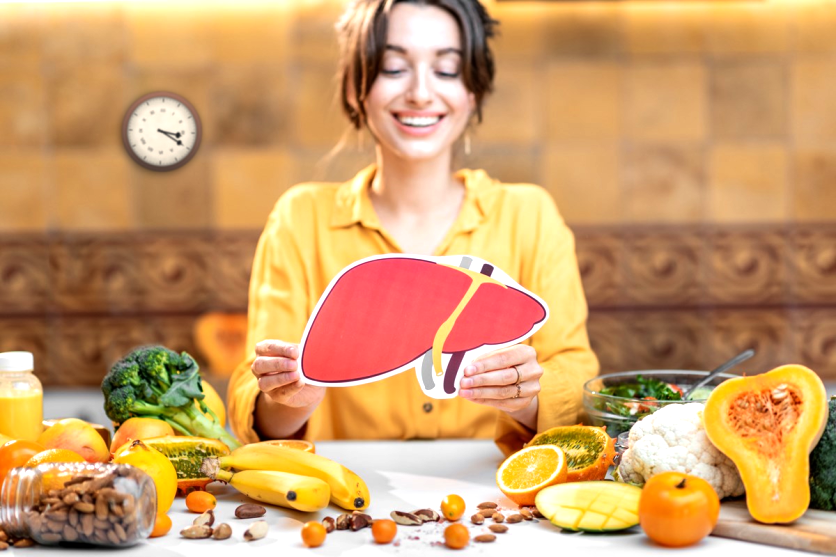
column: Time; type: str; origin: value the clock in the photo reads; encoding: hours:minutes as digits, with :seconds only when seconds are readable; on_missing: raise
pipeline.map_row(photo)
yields 3:20
